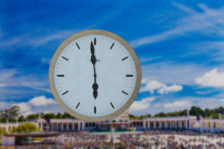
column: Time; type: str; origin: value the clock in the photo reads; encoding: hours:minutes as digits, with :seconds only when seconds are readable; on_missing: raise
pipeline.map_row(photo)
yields 5:59
